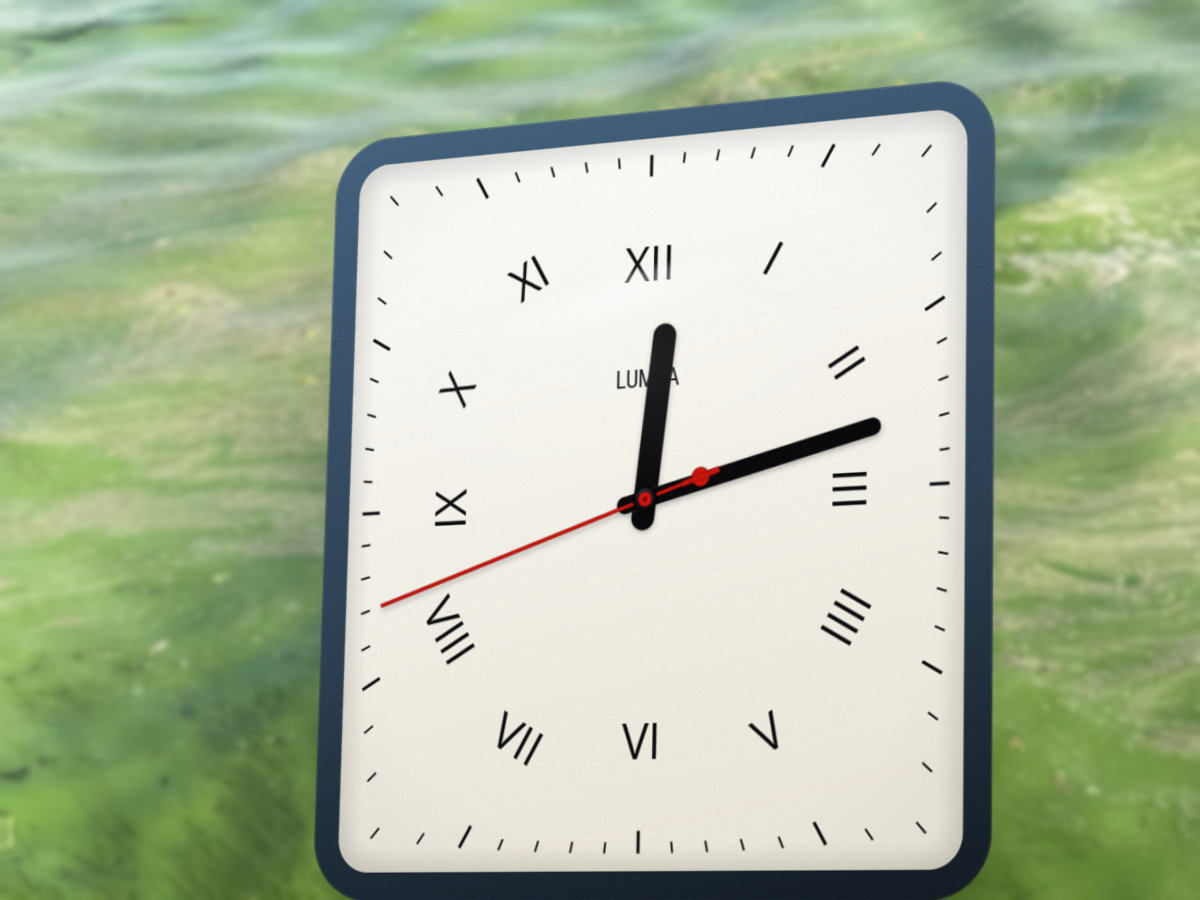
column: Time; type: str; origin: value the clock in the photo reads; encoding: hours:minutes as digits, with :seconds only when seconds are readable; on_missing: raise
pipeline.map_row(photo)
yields 12:12:42
